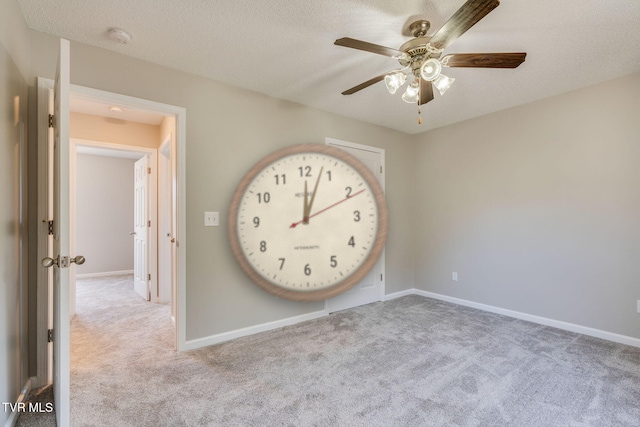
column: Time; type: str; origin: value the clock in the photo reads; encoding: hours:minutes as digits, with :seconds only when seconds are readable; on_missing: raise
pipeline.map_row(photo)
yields 12:03:11
